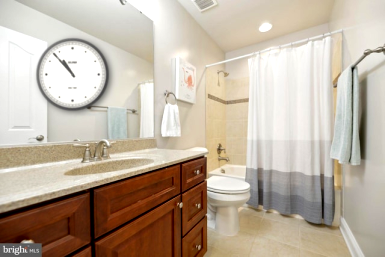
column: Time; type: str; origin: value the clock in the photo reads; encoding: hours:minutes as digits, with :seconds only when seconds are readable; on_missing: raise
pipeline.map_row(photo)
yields 10:53
